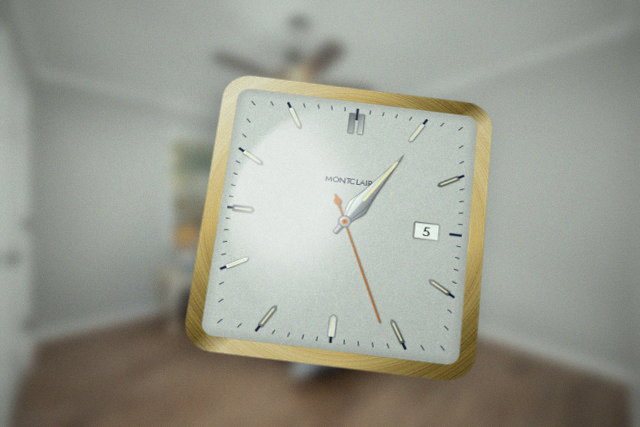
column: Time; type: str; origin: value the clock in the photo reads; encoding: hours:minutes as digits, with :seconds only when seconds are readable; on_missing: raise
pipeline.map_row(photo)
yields 1:05:26
